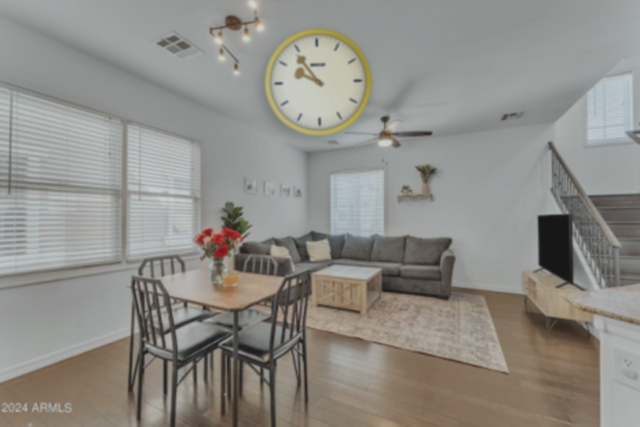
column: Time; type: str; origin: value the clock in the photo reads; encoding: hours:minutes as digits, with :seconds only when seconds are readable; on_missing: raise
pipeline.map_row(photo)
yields 9:54
